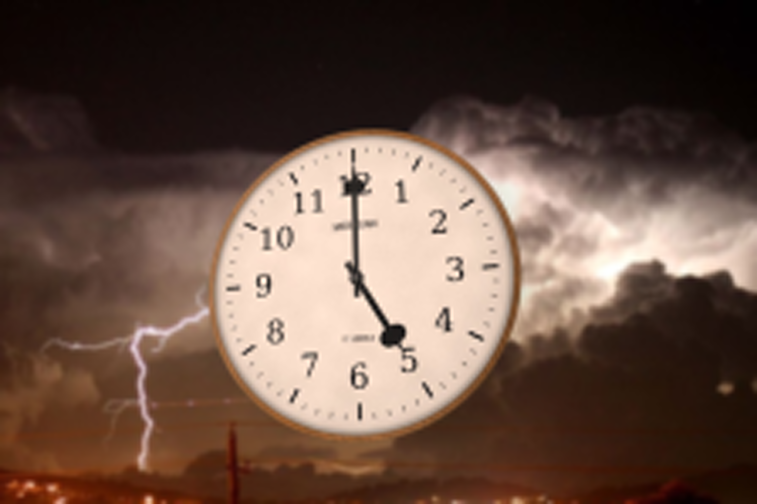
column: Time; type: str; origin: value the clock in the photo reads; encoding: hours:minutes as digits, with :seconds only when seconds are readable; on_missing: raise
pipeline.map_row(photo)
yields 5:00
